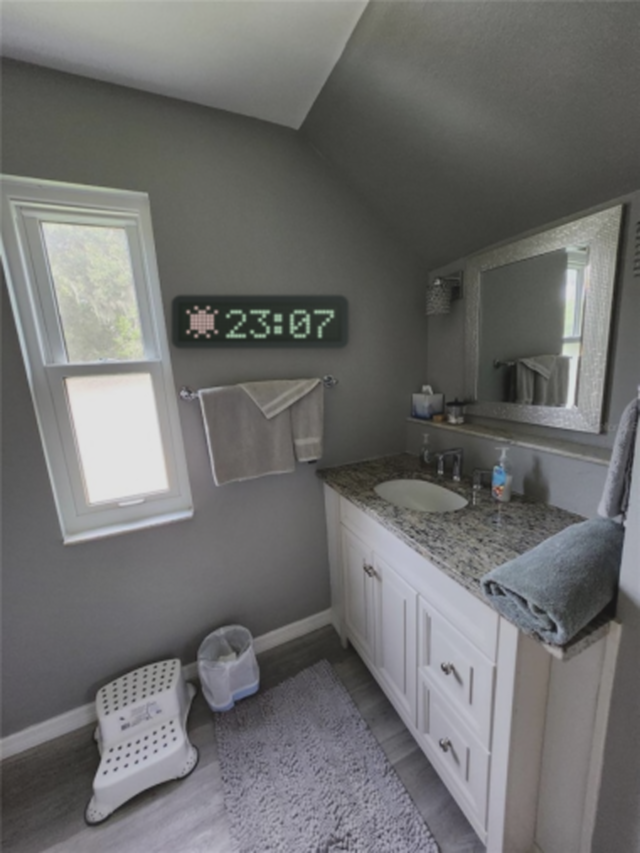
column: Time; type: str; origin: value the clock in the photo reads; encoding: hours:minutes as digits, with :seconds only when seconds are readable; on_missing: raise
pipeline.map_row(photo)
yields 23:07
